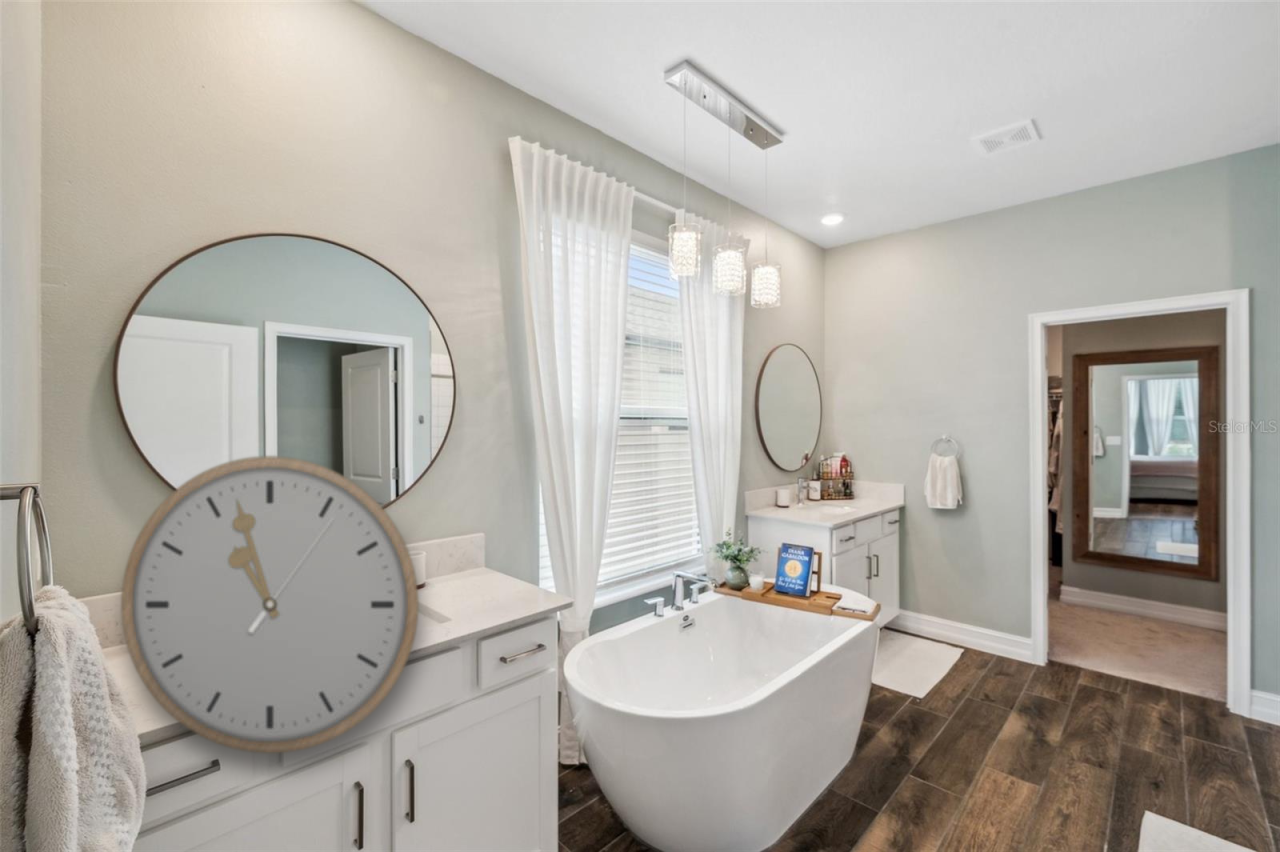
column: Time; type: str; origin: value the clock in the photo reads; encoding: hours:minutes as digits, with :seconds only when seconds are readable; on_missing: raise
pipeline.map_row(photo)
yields 10:57:06
